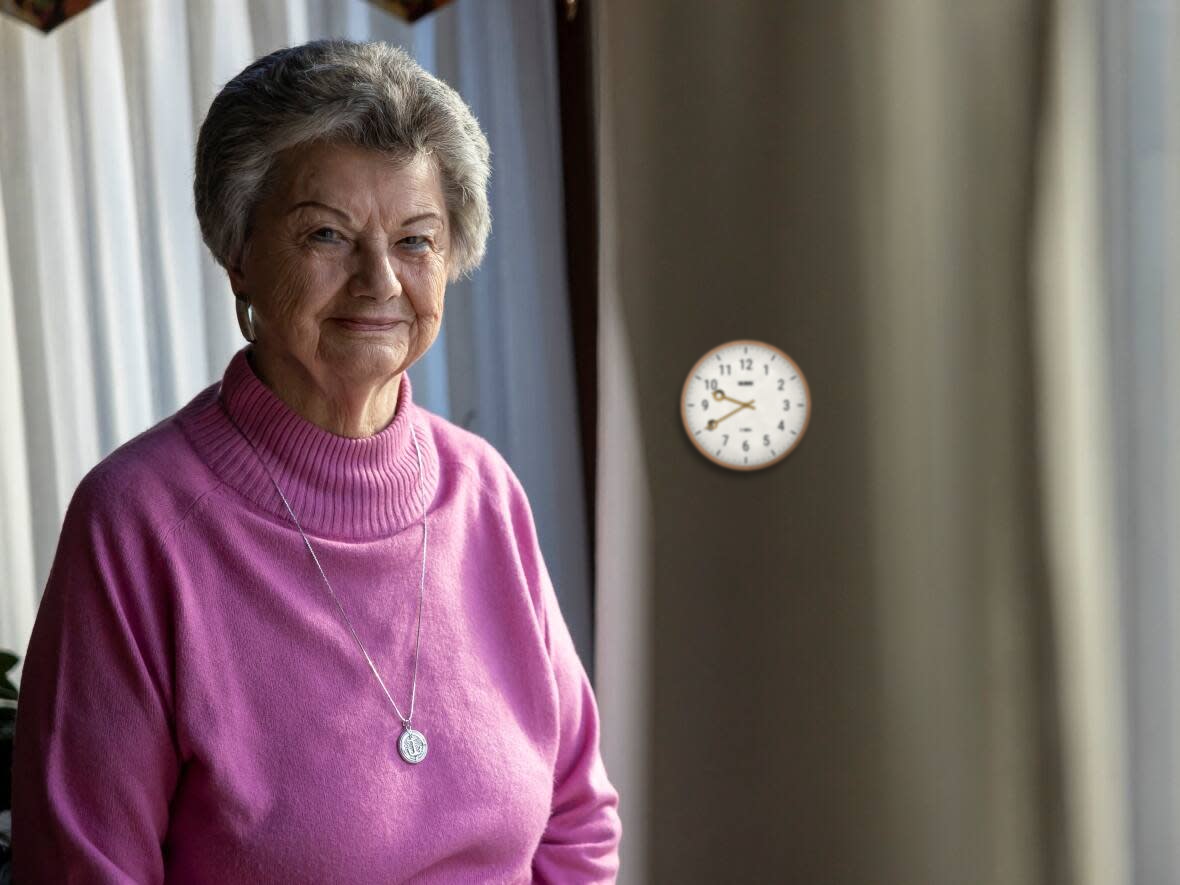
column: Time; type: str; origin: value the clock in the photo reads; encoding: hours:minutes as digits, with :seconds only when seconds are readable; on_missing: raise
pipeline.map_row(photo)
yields 9:40
